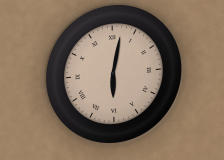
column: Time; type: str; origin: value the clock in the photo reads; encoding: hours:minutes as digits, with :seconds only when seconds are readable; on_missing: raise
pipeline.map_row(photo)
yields 6:02
